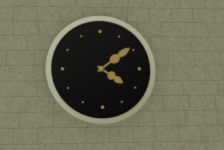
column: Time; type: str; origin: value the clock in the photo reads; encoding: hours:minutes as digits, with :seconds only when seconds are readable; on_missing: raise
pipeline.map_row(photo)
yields 4:09
